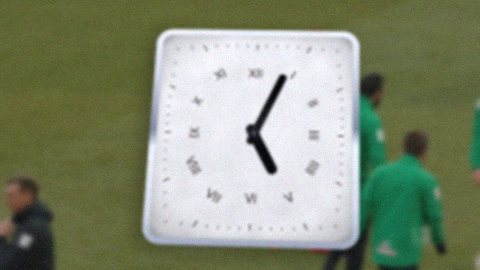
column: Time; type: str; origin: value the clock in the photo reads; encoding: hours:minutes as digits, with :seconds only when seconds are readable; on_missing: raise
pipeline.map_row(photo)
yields 5:04
